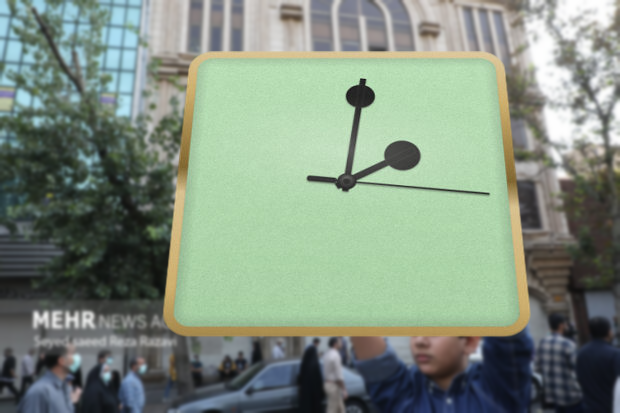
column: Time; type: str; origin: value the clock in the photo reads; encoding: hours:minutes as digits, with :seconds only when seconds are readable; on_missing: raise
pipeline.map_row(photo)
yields 2:01:16
